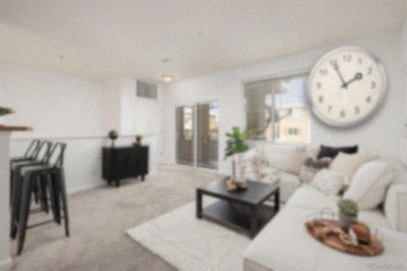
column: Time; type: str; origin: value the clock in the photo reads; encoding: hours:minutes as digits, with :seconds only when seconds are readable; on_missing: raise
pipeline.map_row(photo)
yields 1:55
